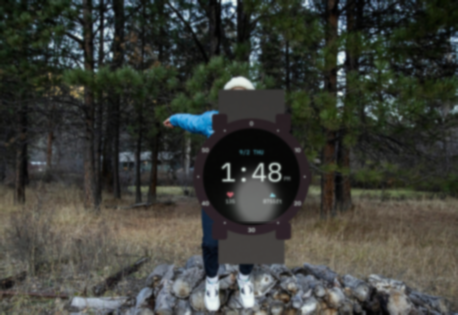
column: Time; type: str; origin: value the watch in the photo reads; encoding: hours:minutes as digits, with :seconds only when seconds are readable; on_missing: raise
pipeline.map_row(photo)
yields 1:48
